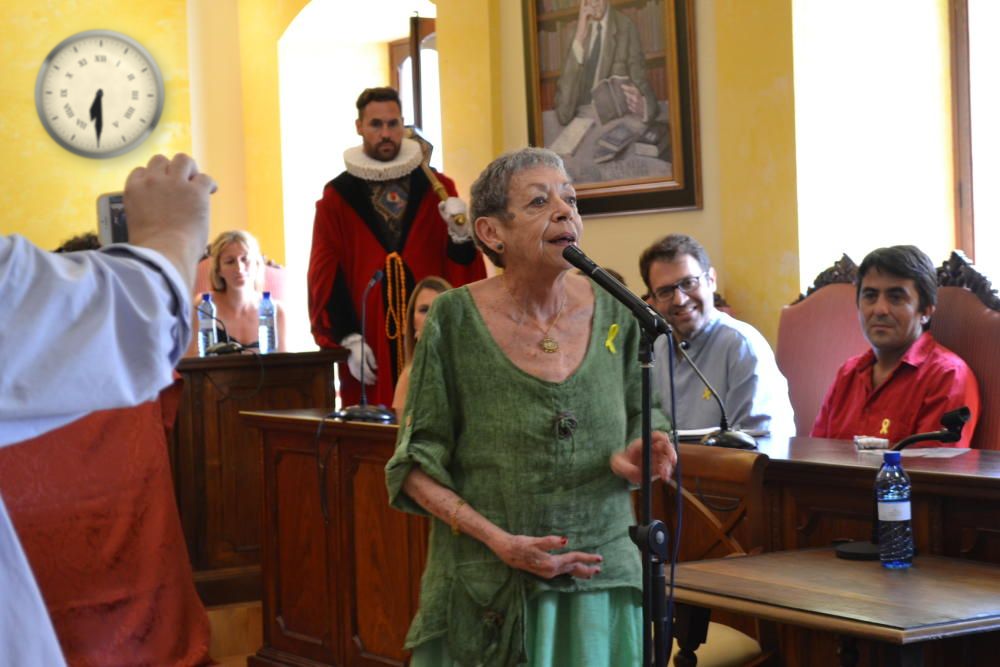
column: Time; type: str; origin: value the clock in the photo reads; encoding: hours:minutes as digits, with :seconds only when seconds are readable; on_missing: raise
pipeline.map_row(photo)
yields 6:30
